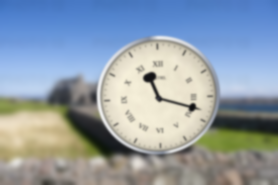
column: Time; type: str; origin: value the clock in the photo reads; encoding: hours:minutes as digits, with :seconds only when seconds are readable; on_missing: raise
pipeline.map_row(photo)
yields 11:18
